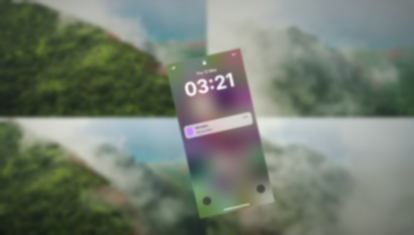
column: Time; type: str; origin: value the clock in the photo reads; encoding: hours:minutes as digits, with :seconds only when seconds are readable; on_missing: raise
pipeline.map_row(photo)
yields 3:21
